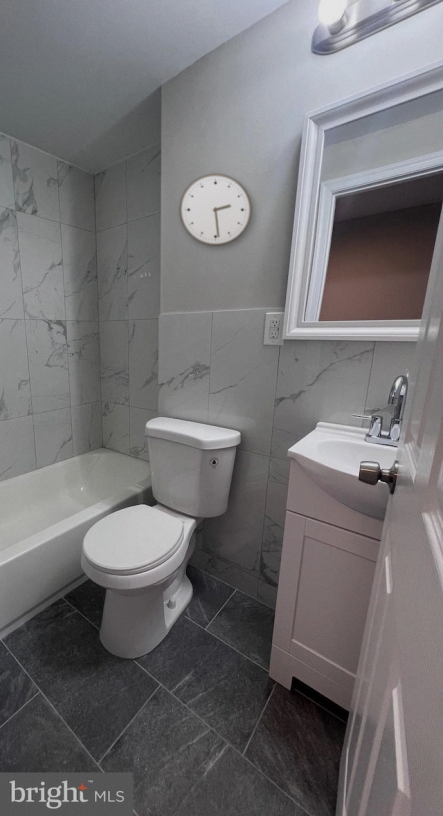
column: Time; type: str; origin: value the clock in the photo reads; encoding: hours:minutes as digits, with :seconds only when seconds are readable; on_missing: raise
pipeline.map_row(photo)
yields 2:29
